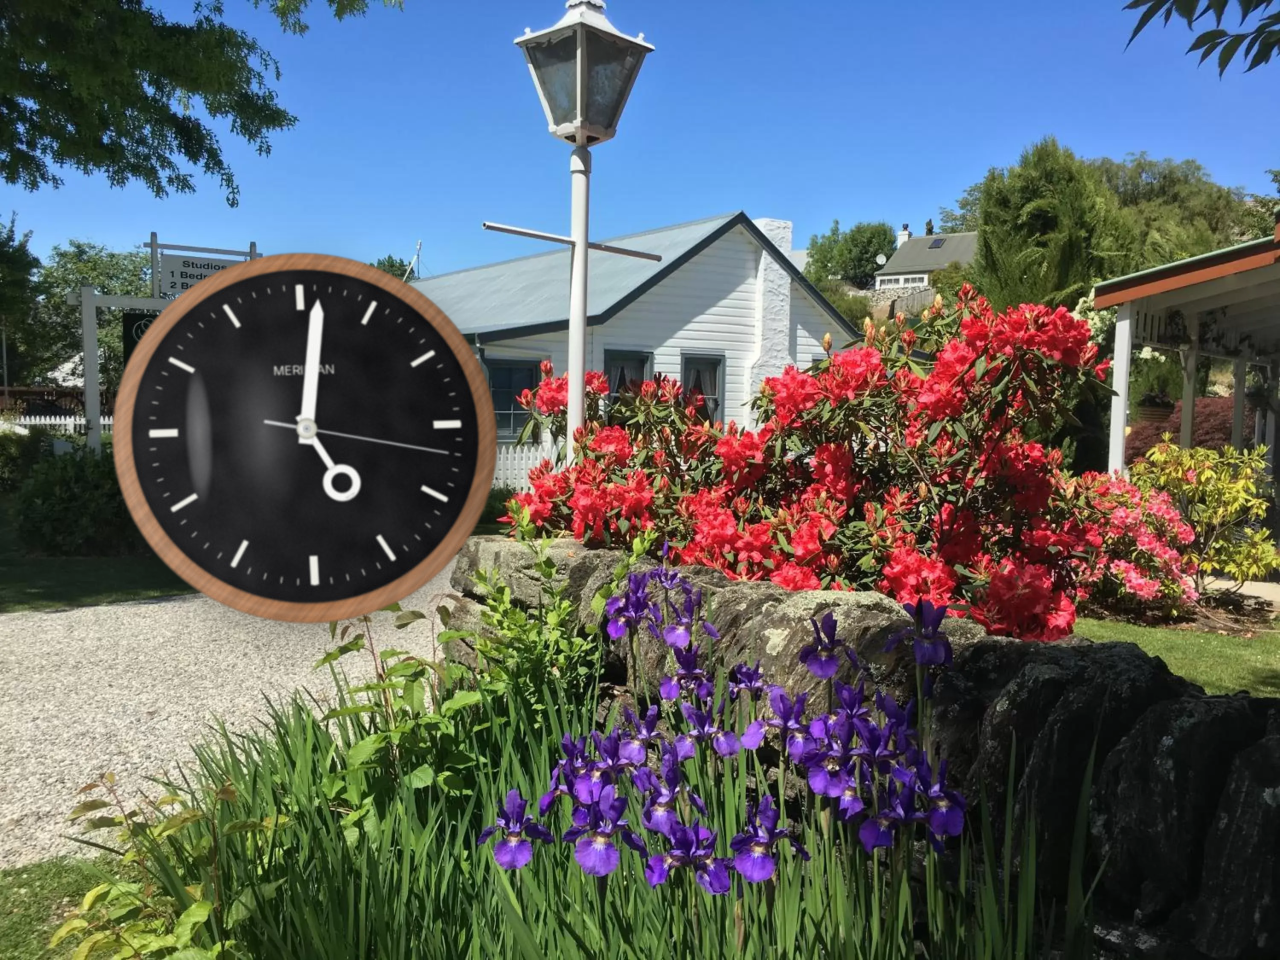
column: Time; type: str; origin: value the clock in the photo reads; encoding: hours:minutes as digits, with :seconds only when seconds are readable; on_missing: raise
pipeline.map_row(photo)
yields 5:01:17
